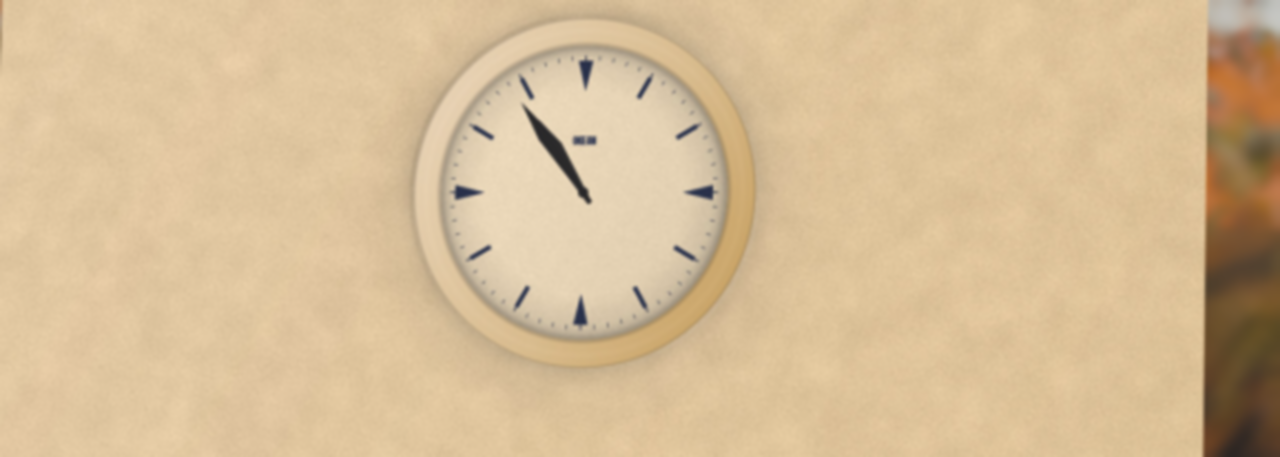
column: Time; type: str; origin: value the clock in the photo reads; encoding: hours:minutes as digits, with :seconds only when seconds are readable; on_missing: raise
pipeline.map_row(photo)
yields 10:54
